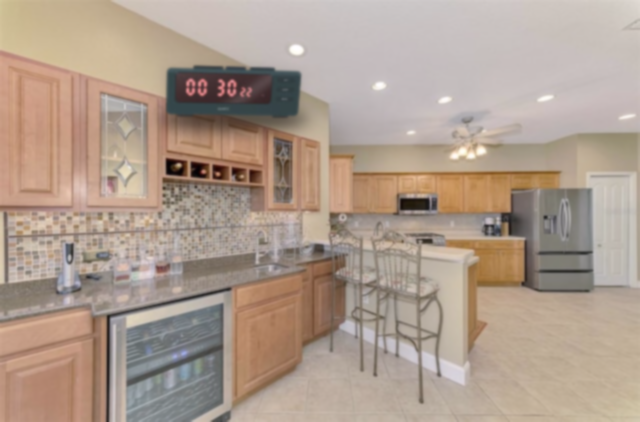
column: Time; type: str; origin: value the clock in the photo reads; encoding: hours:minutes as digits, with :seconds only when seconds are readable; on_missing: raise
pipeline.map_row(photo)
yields 0:30
